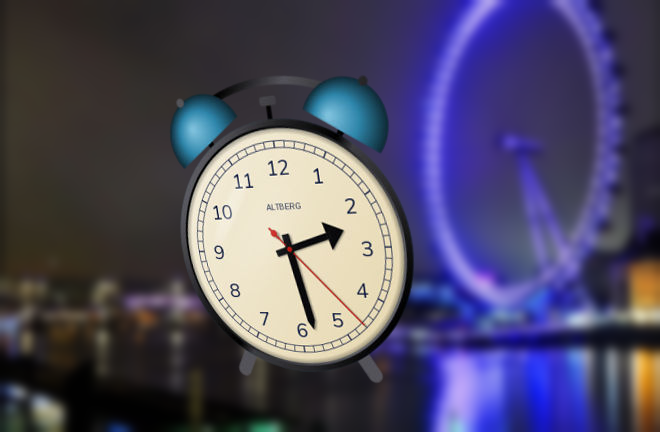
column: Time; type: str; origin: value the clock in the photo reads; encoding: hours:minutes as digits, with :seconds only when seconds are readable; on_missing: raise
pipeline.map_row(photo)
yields 2:28:23
